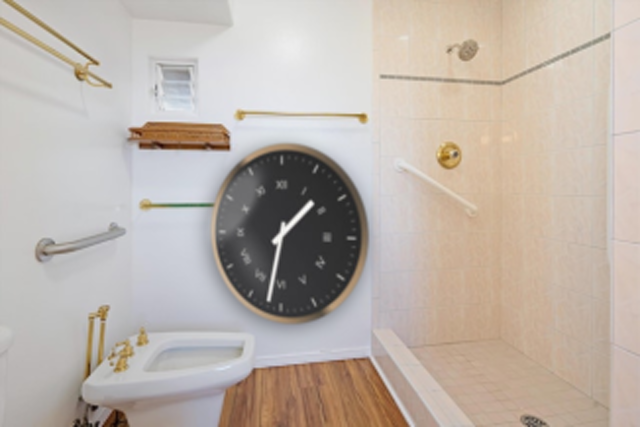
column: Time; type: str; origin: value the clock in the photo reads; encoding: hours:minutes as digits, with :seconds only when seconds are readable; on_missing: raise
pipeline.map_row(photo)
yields 1:32
